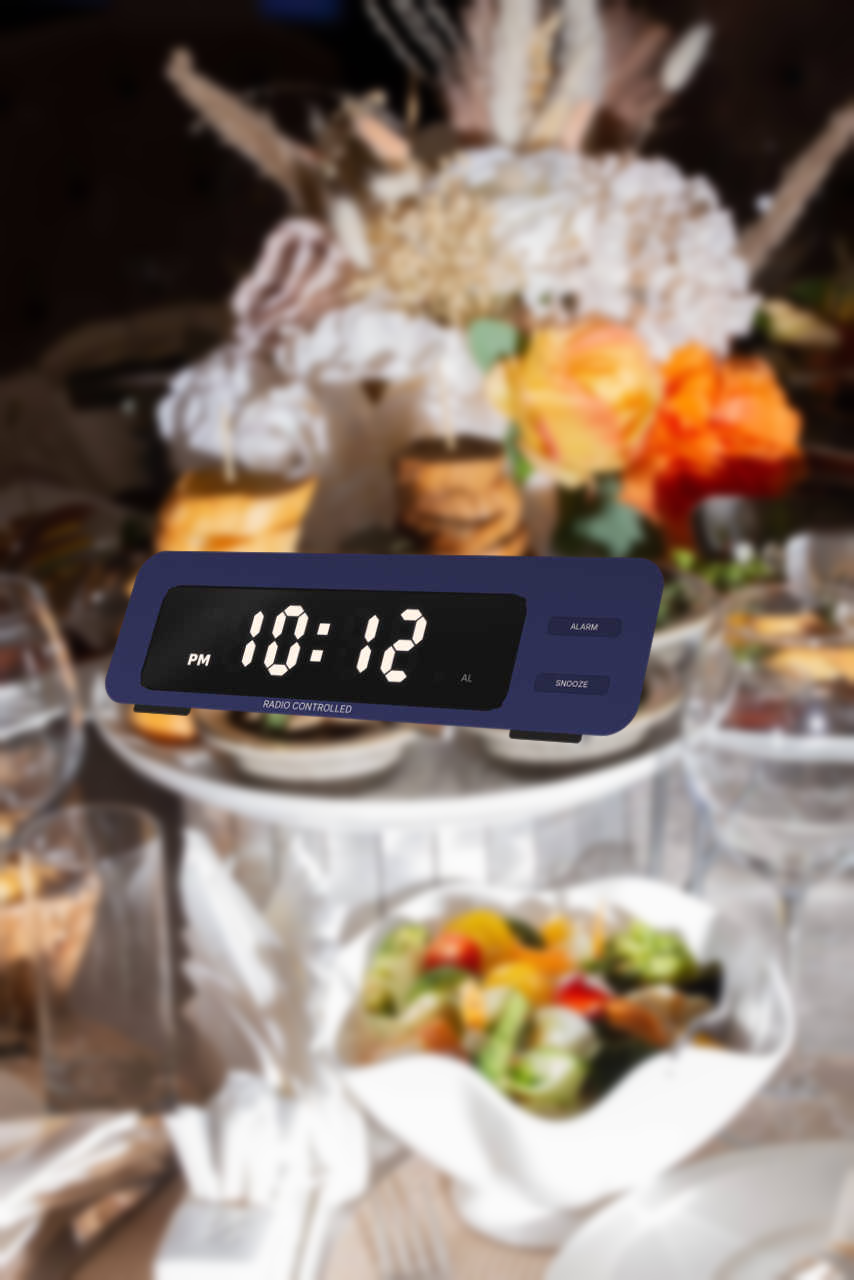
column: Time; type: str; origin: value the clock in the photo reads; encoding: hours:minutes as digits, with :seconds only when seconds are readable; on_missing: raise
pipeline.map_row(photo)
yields 10:12
